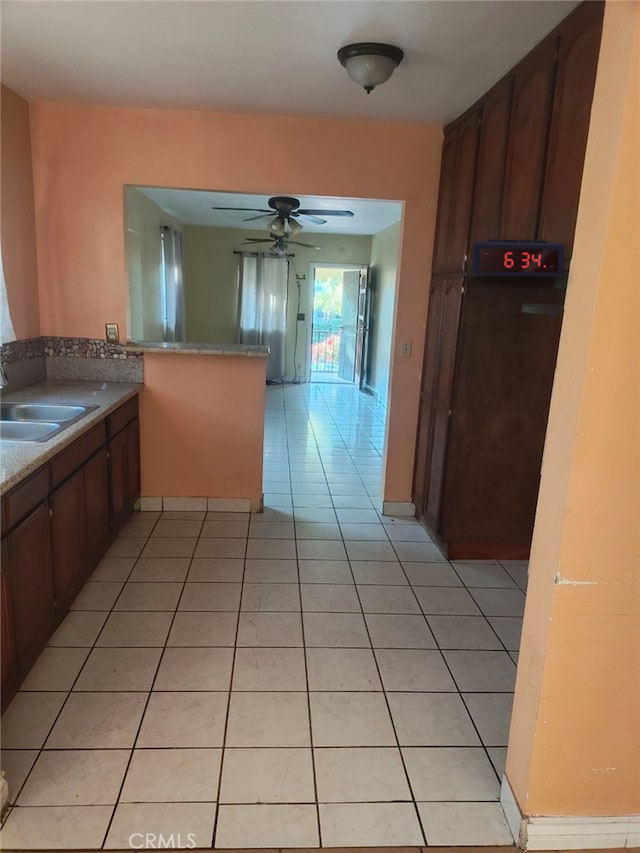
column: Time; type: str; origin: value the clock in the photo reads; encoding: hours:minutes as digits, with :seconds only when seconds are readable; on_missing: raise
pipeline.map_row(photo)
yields 6:34
